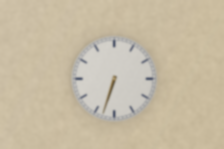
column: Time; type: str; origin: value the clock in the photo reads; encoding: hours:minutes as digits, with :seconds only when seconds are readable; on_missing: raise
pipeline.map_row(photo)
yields 6:33
